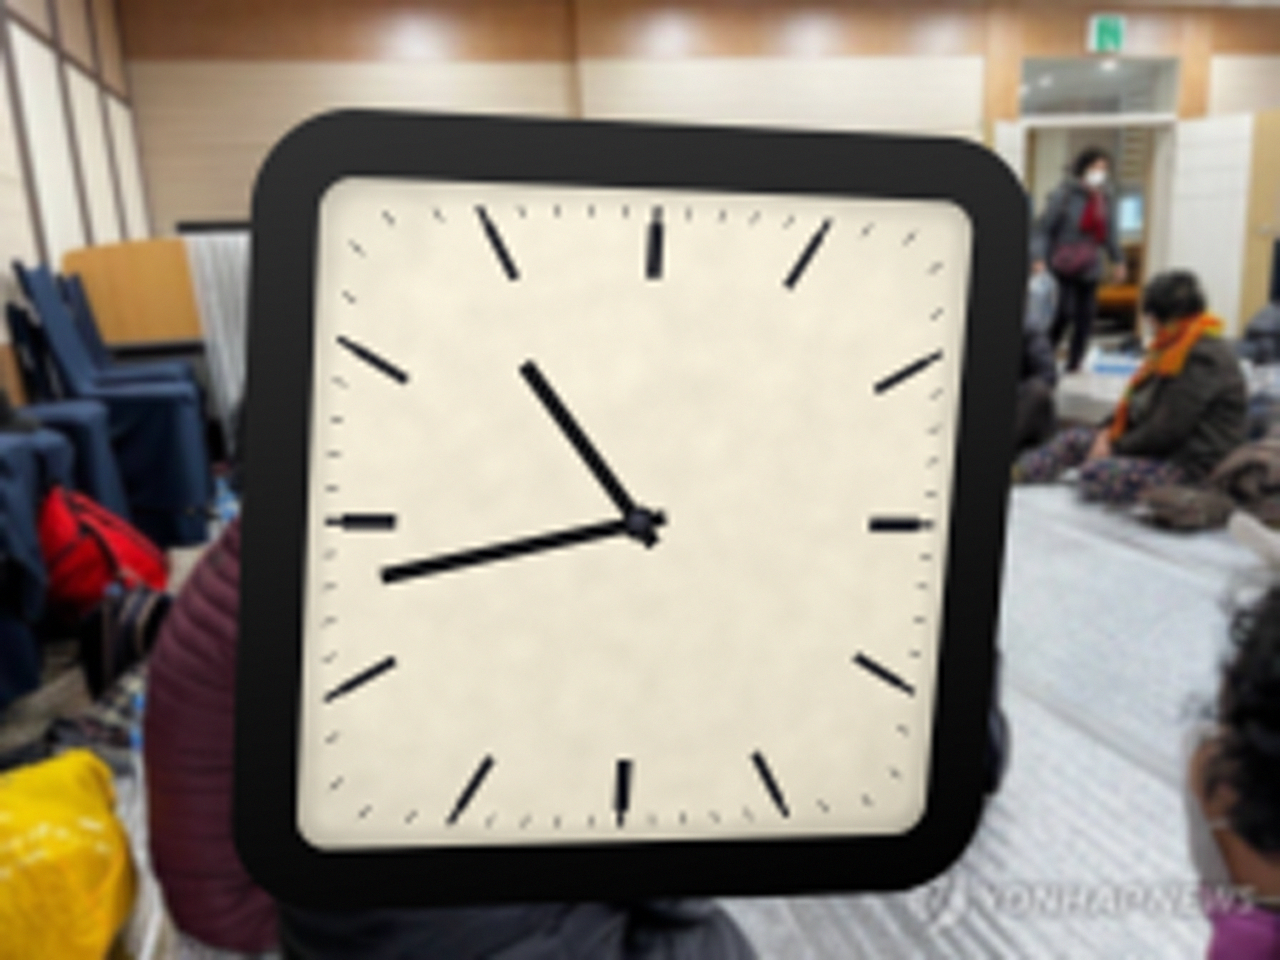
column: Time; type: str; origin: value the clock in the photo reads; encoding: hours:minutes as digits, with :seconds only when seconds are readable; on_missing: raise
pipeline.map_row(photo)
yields 10:43
